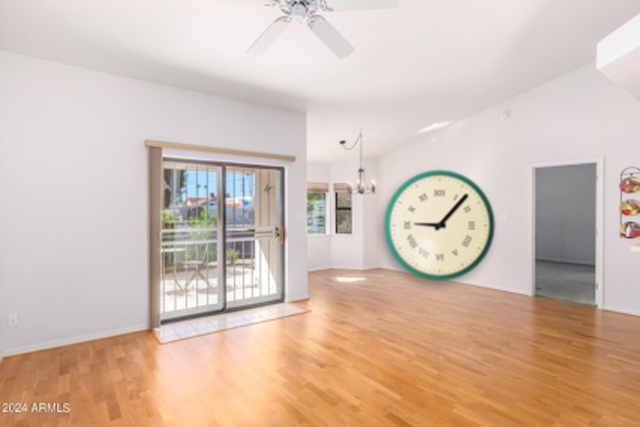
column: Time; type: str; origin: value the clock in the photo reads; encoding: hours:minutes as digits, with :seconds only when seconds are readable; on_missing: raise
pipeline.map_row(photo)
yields 9:07
